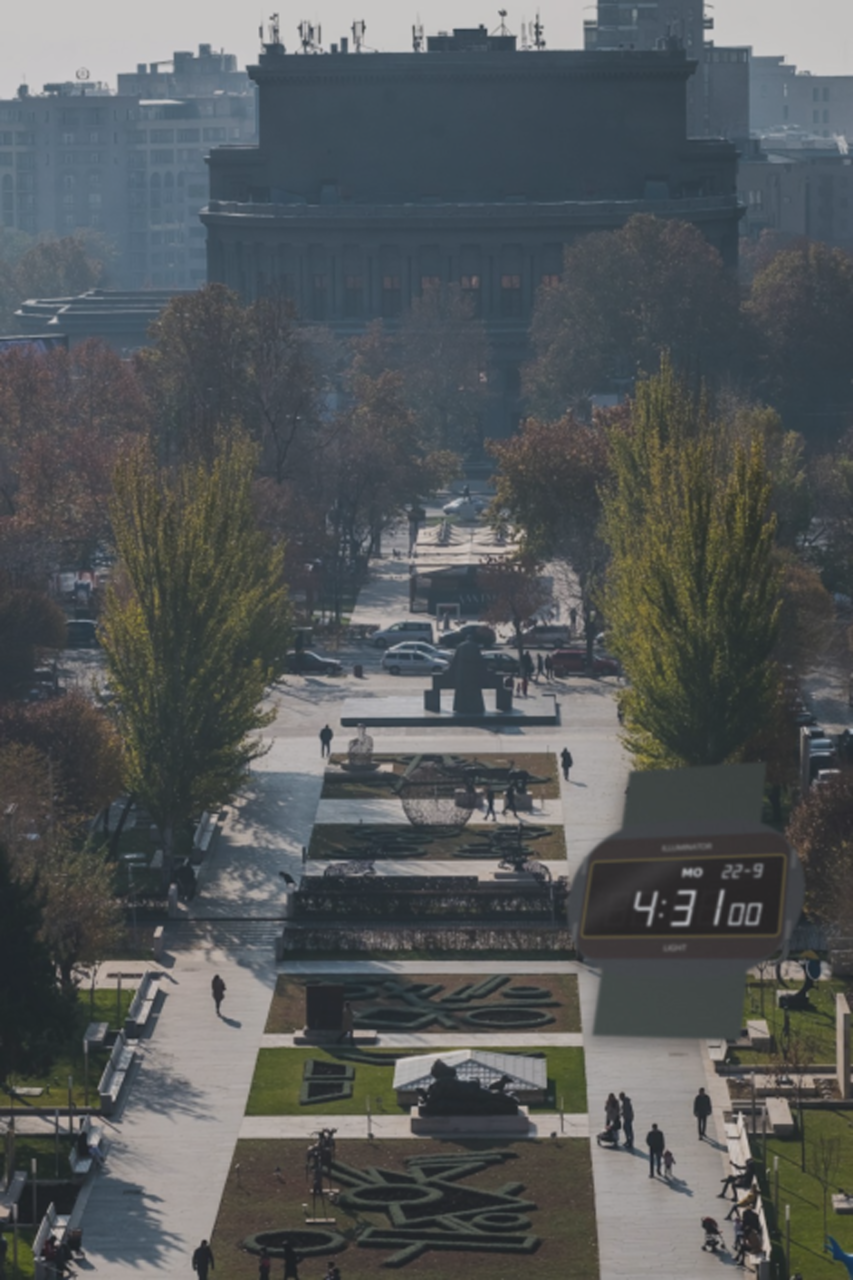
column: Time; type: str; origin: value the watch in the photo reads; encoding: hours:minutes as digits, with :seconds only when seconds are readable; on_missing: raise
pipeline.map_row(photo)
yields 4:31:00
